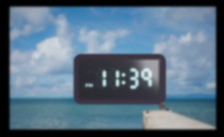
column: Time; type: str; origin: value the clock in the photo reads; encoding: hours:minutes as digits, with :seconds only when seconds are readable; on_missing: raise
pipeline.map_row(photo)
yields 11:39
